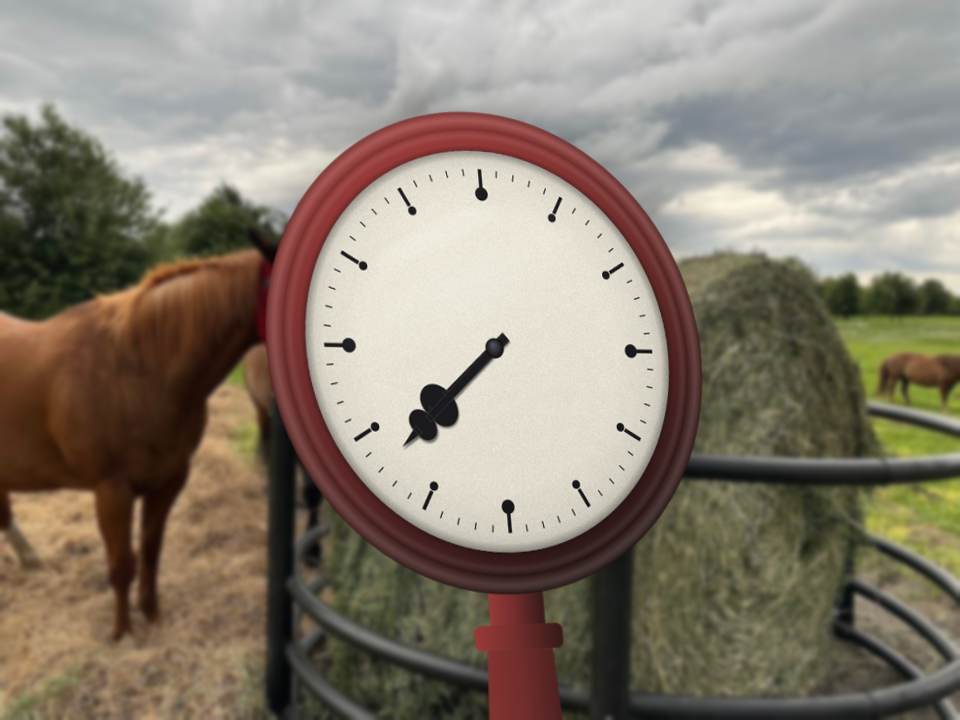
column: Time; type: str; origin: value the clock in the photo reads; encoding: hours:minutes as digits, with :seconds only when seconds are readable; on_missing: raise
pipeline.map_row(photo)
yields 7:38
